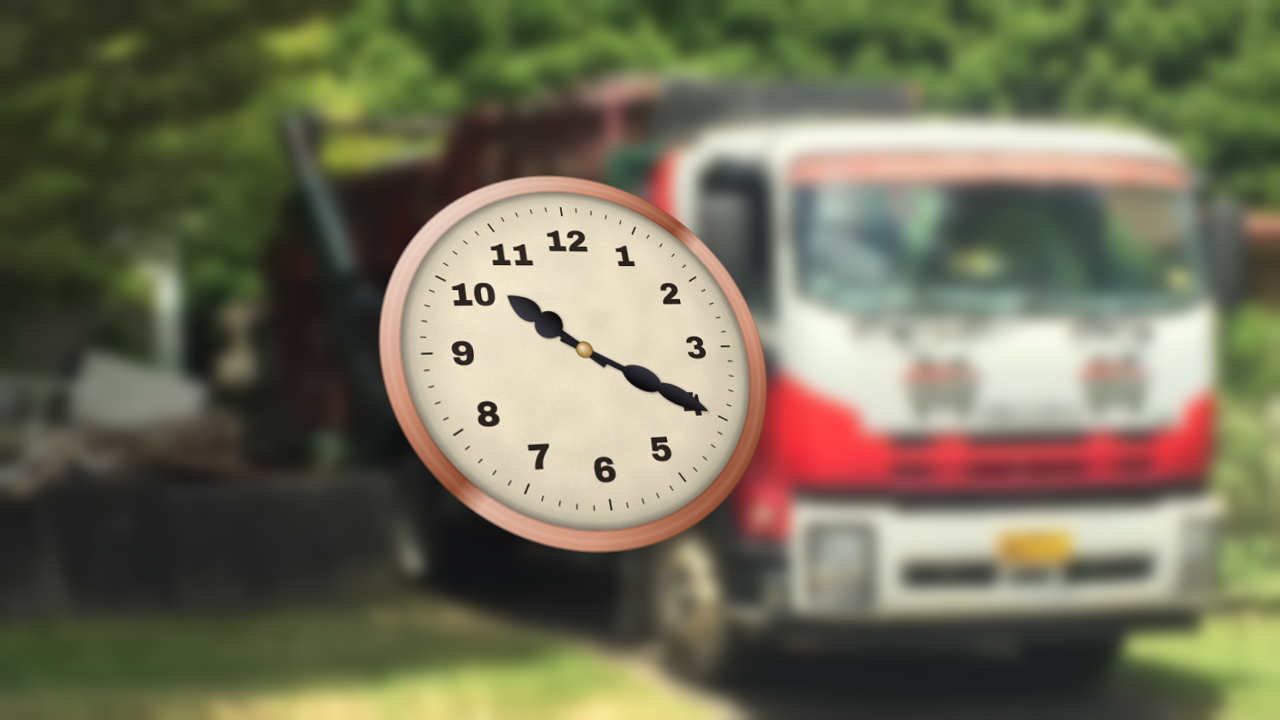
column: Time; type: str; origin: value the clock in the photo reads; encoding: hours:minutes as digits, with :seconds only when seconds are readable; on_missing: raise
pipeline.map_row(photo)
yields 10:20
